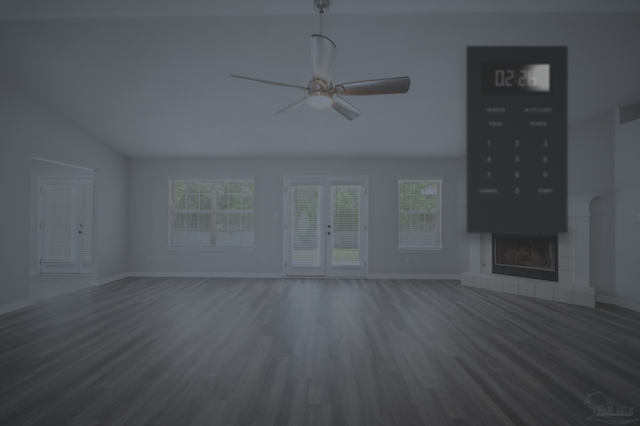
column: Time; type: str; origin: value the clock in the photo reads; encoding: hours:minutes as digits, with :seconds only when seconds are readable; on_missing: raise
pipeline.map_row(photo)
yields 2:26
